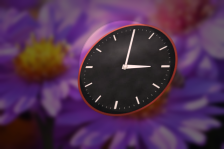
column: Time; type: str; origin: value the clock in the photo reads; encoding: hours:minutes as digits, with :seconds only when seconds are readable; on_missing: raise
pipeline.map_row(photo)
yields 3:00
